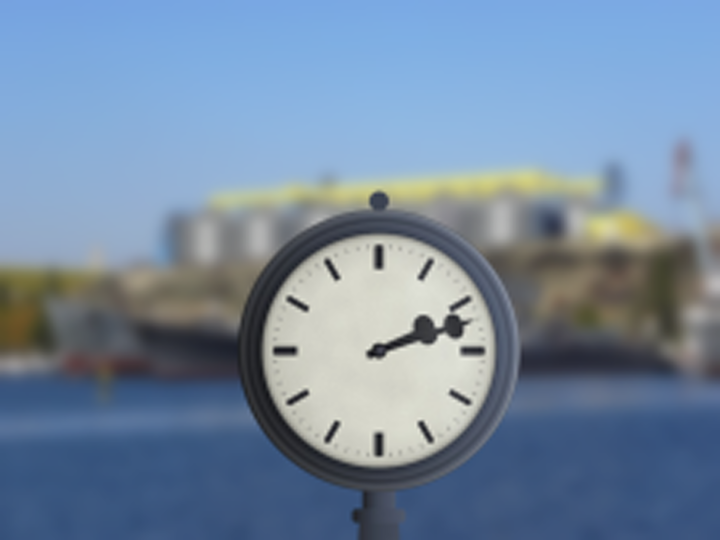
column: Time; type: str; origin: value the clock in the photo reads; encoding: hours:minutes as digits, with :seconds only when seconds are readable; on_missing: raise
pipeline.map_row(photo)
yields 2:12
